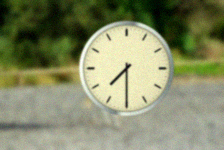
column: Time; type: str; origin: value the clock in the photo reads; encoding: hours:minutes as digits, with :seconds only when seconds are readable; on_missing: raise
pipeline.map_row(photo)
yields 7:30
